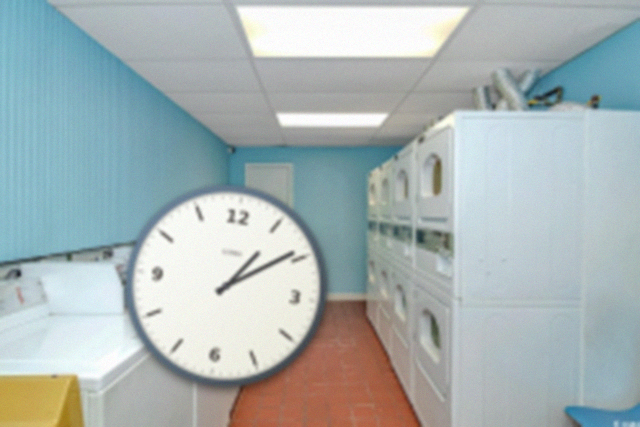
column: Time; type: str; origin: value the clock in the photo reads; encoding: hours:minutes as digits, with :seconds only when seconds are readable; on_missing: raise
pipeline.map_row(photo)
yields 1:09
